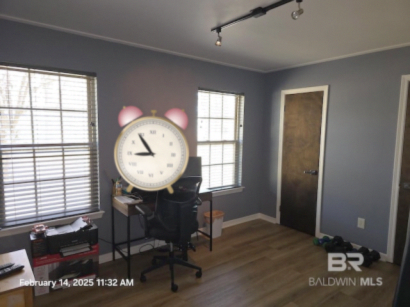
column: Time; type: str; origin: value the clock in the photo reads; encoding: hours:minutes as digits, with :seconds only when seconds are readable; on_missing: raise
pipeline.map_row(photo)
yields 8:54
